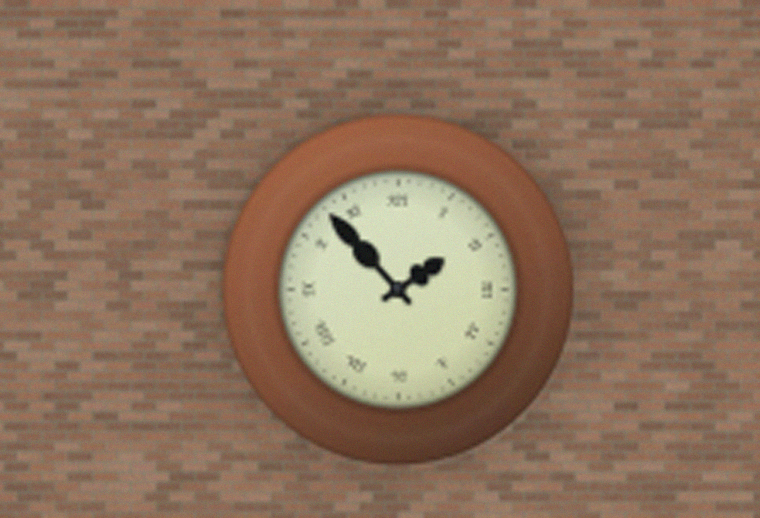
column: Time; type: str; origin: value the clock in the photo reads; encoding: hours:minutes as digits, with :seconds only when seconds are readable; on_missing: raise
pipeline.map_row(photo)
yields 1:53
